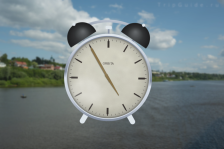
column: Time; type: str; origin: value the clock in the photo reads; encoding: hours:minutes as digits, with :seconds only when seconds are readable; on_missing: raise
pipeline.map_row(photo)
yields 4:55
